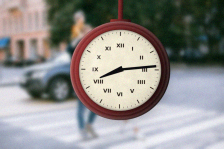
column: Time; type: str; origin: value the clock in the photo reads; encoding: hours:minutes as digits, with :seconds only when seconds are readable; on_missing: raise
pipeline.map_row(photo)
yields 8:14
